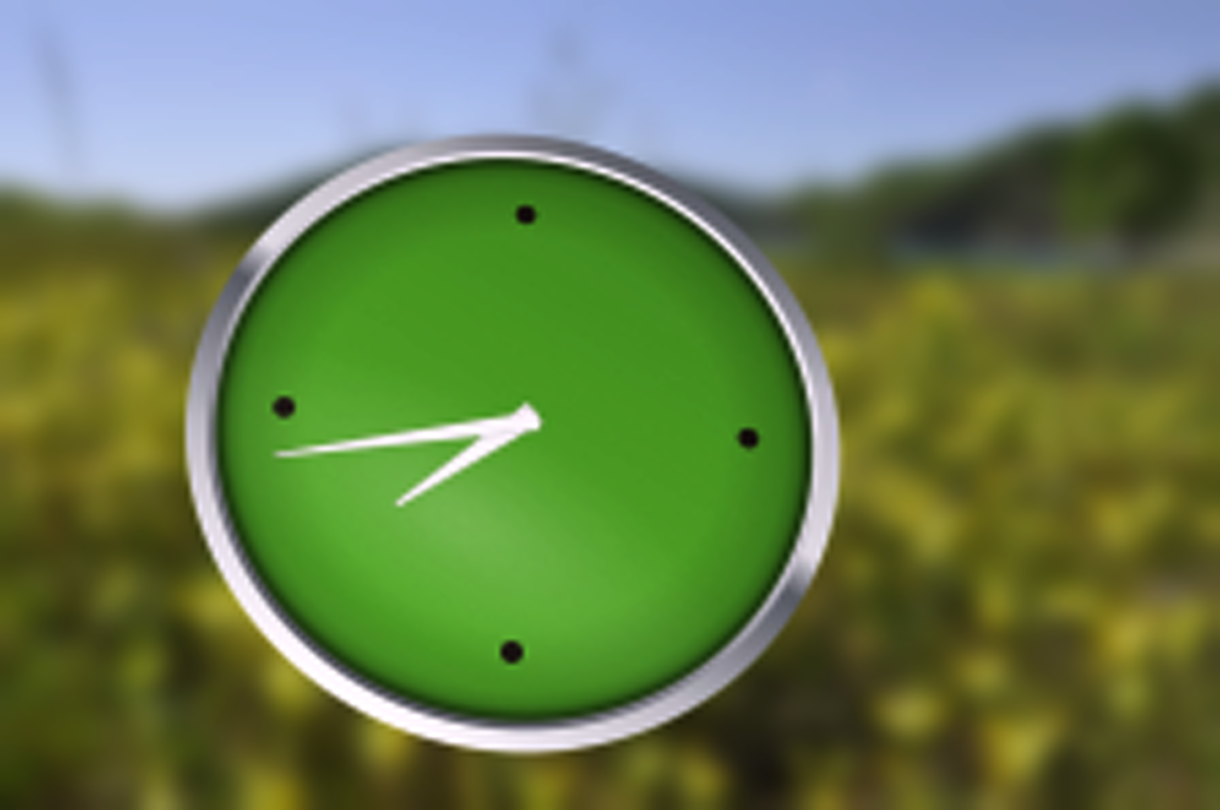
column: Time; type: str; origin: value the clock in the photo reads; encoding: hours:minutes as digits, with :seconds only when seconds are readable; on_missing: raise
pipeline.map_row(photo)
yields 7:43
